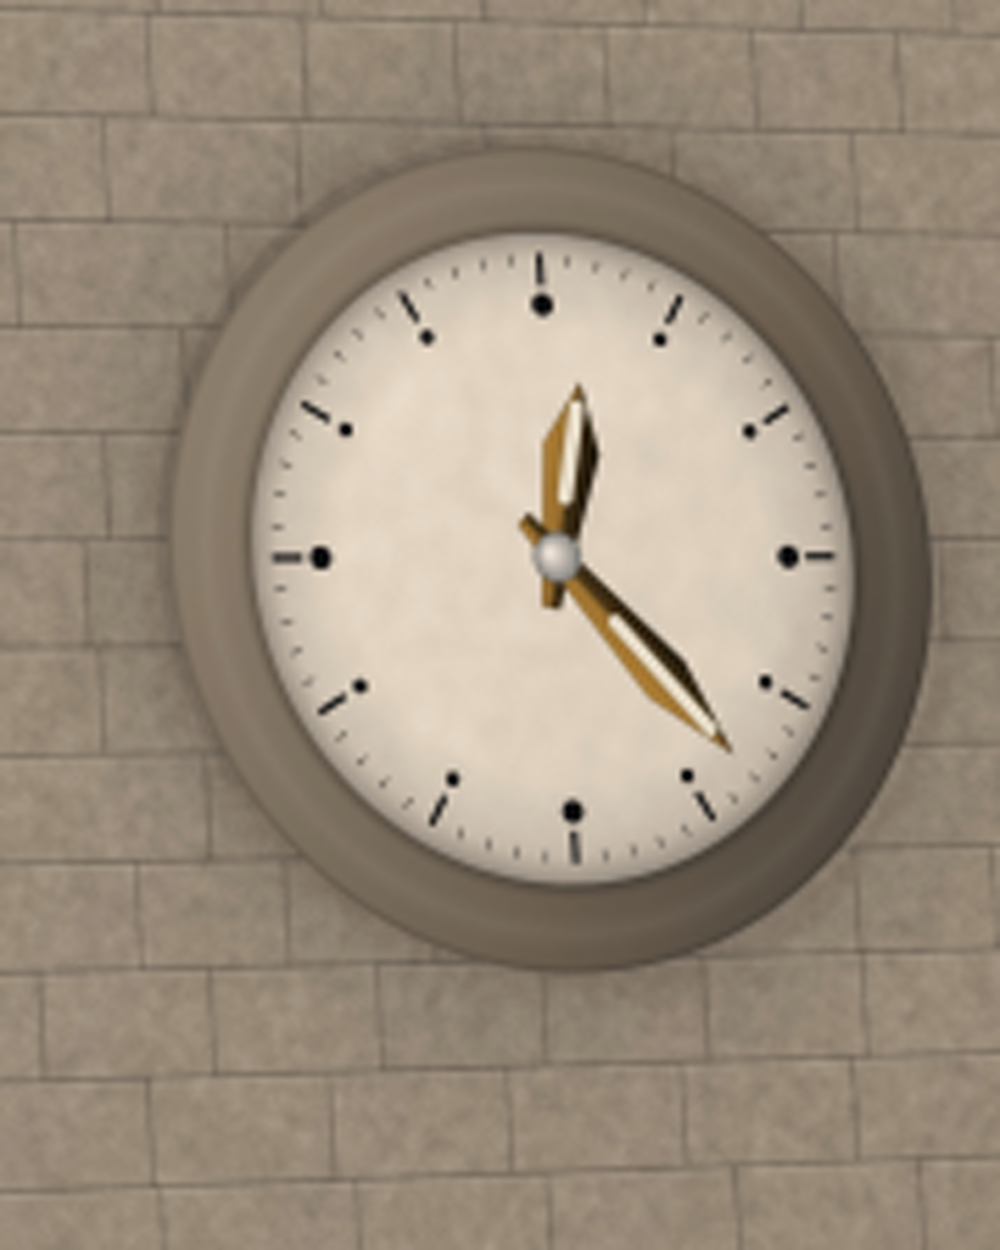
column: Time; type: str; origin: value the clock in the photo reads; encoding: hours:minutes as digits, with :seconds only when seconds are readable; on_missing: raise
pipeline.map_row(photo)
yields 12:23
